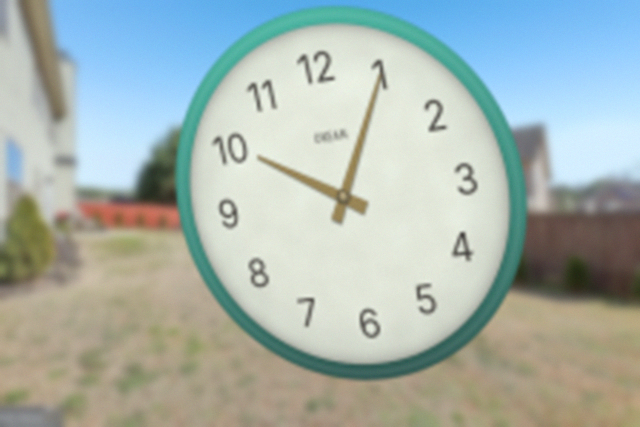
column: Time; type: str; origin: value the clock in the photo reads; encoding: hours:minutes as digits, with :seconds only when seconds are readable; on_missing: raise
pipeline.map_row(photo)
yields 10:05
